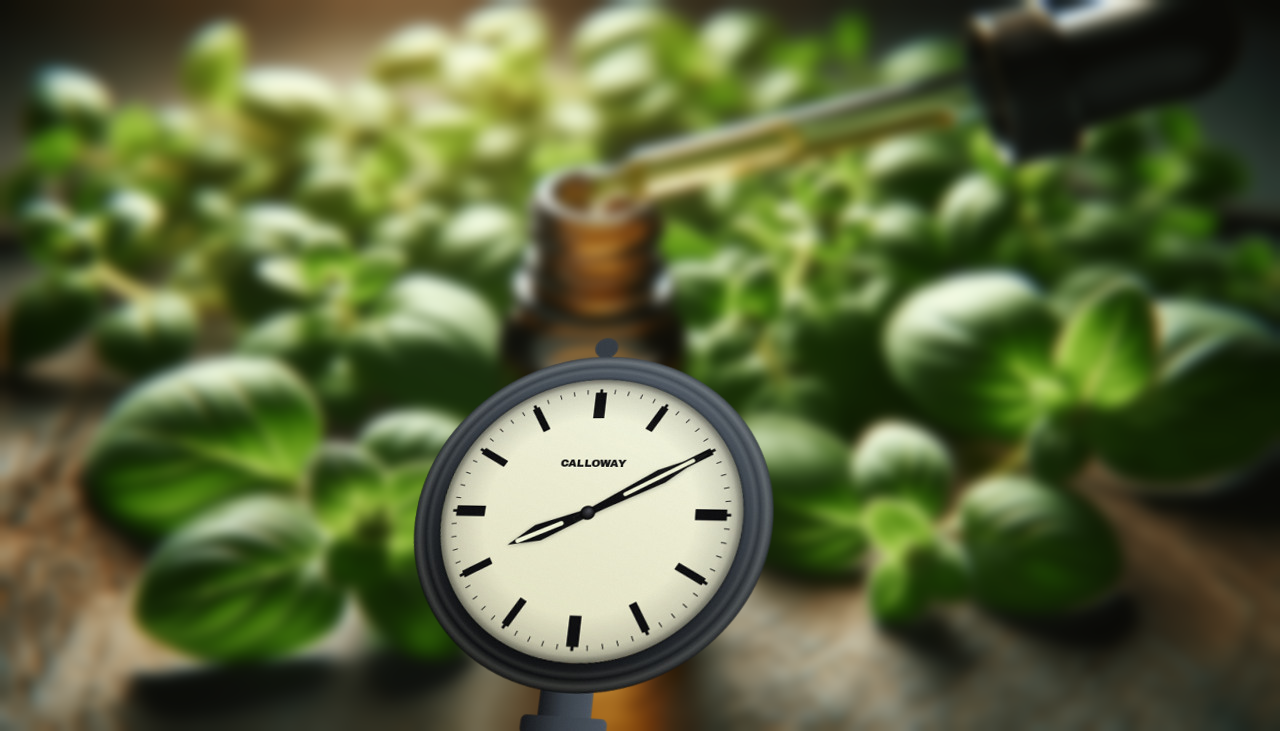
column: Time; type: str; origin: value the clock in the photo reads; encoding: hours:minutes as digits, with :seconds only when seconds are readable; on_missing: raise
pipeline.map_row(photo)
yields 8:10
